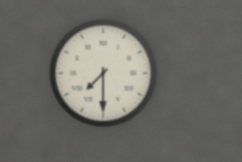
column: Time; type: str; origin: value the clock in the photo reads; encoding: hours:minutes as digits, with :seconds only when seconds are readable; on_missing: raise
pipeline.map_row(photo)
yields 7:30
